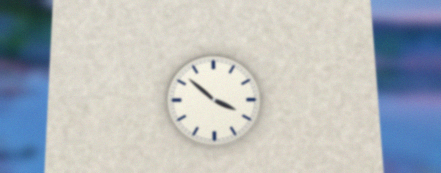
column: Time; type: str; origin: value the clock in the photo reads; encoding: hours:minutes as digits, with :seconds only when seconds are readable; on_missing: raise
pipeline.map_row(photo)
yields 3:52
